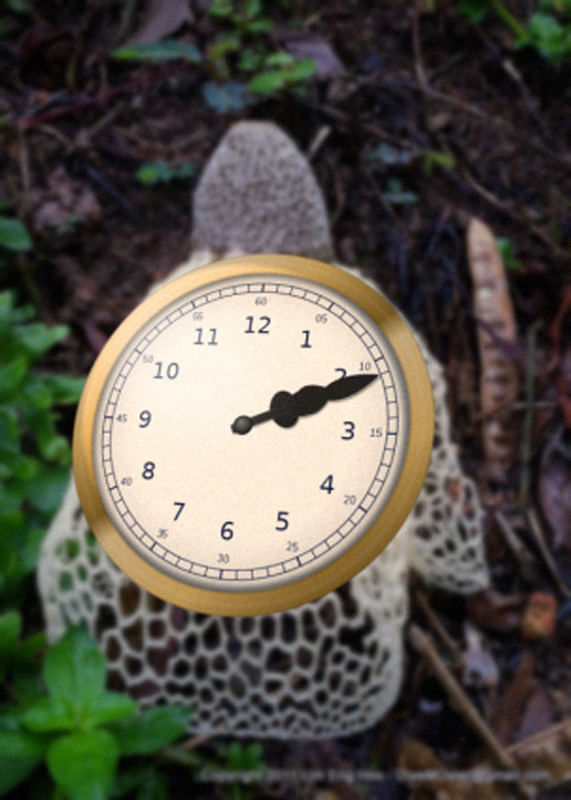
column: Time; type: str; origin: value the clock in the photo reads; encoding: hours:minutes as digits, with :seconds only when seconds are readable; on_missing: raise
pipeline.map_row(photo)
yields 2:11
